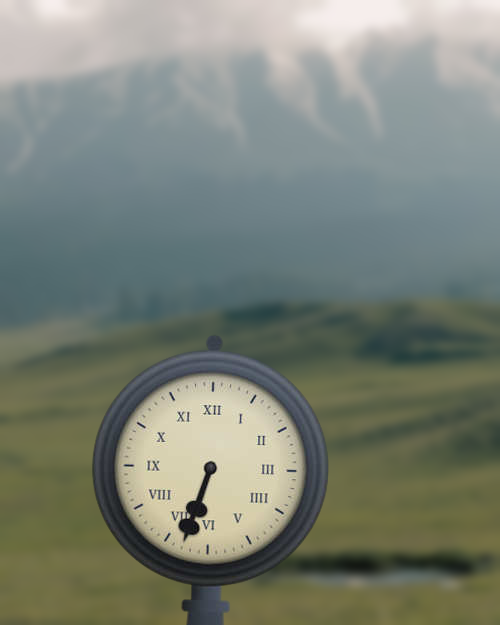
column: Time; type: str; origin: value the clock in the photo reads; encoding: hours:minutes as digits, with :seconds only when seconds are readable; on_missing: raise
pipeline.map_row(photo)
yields 6:33
